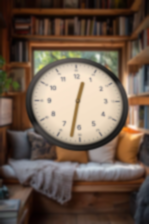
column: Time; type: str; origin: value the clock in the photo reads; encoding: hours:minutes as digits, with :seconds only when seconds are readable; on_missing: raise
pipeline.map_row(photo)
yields 12:32
